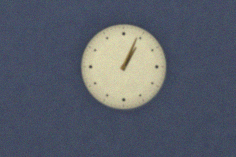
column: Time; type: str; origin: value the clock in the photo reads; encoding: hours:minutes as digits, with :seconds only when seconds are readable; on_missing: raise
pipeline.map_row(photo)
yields 1:04
